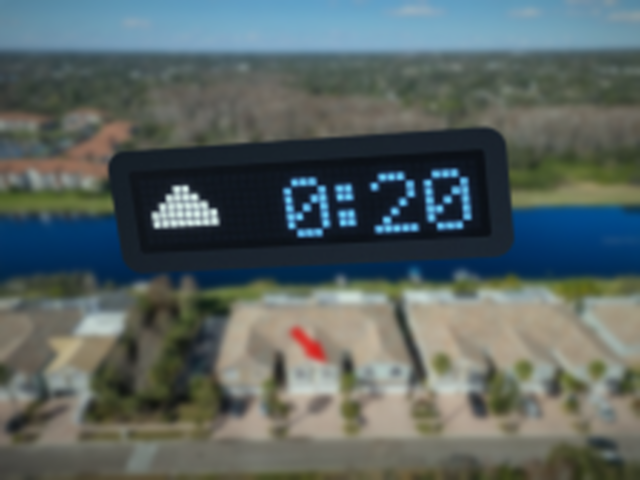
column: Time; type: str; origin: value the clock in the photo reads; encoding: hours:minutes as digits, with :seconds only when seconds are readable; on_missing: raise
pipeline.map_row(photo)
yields 0:20
